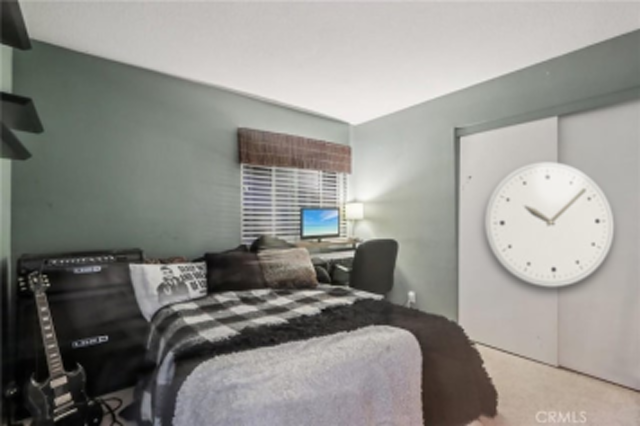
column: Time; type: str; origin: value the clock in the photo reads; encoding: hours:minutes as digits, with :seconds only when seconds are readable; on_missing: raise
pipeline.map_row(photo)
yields 10:08
